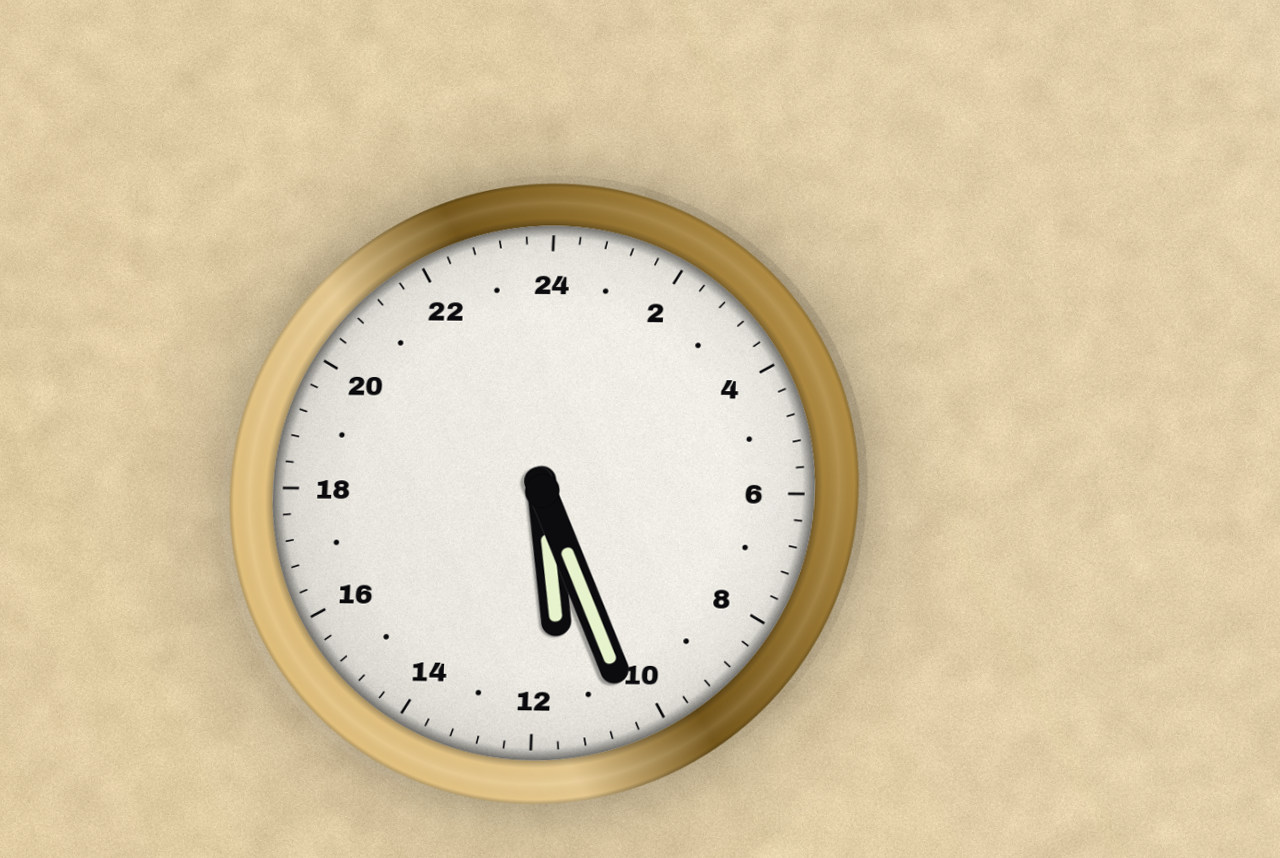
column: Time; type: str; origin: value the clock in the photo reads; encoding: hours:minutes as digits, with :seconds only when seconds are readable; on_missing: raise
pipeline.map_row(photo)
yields 11:26
